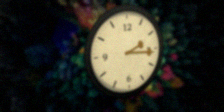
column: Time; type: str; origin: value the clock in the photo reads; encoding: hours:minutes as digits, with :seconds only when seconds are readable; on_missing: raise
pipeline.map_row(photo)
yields 2:16
